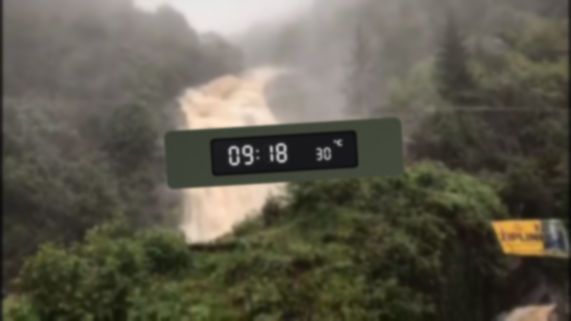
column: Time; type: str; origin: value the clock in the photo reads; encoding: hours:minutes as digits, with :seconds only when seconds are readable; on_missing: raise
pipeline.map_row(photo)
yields 9:18
